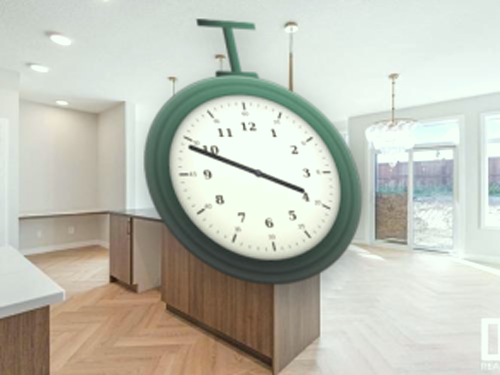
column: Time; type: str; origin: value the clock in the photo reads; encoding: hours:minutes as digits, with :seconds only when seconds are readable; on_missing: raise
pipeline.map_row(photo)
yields 3:49
